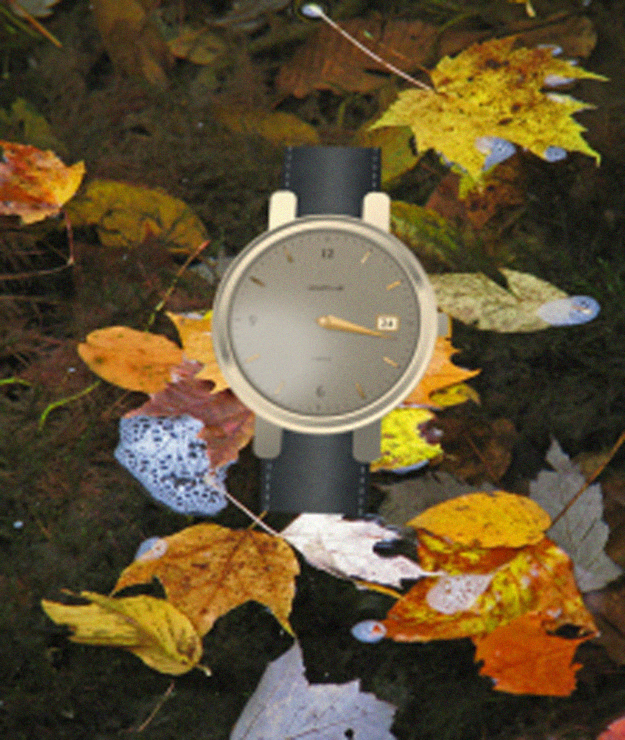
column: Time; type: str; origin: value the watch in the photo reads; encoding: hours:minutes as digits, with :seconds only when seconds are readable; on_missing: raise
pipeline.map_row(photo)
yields 3:17
